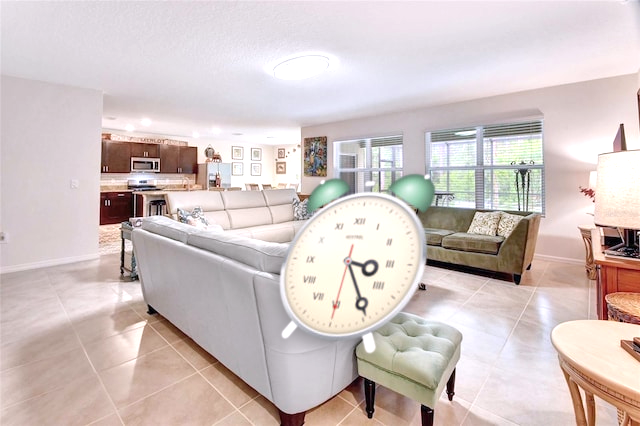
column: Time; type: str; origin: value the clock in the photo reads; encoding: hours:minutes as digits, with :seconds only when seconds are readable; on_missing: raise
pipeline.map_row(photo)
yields 3:24:30
